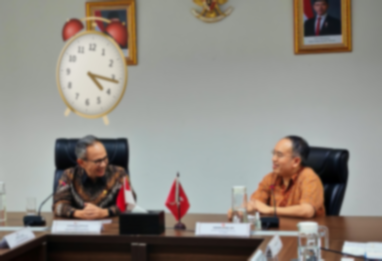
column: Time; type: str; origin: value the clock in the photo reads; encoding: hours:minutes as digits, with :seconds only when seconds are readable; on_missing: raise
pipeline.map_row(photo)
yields 4:16
